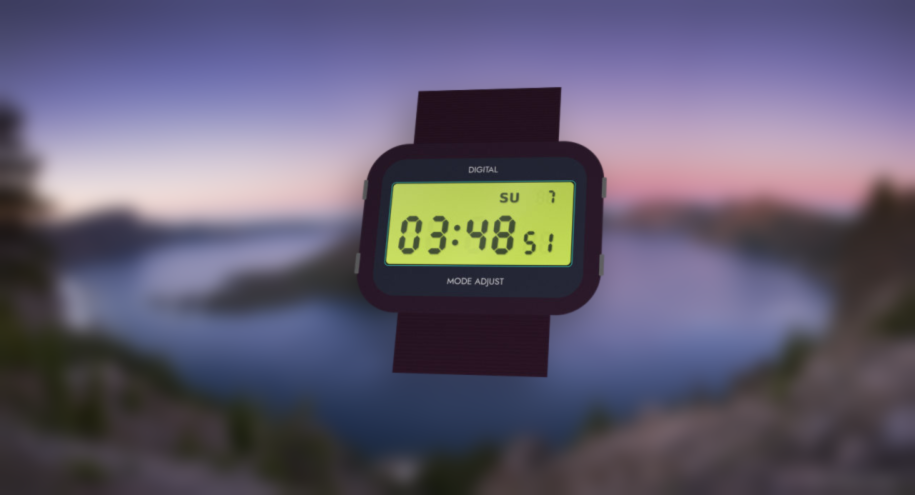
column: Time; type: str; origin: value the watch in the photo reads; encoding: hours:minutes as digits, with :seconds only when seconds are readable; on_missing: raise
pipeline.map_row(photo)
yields 3:48:51
